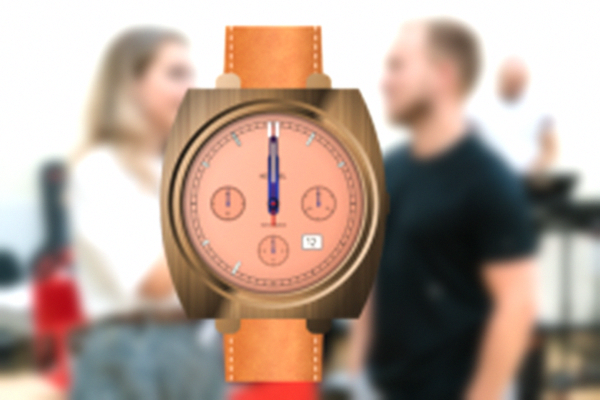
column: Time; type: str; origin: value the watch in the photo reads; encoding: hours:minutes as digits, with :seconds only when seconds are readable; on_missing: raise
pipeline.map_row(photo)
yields 12:00
